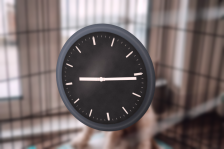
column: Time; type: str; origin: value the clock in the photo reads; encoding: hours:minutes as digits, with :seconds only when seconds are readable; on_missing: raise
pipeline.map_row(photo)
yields 9:16
